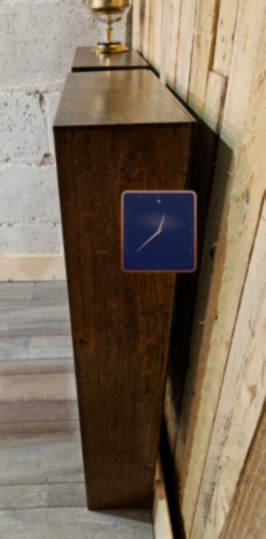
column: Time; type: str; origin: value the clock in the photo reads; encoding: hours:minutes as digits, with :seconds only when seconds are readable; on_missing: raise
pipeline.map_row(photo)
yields 12:38
